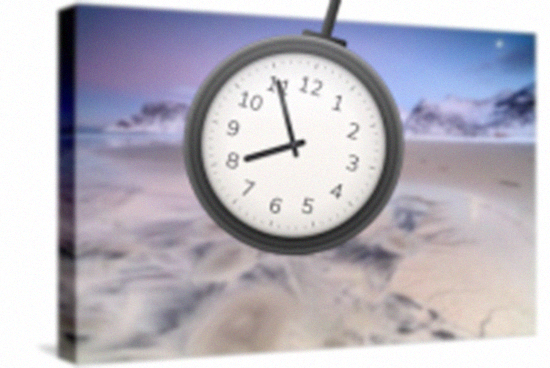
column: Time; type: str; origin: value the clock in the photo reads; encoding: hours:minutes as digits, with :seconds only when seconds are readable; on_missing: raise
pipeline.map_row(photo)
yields 7:55
